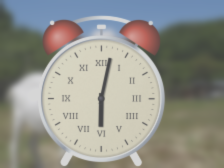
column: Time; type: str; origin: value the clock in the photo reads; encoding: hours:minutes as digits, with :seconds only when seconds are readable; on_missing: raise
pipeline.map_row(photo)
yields 6:02
